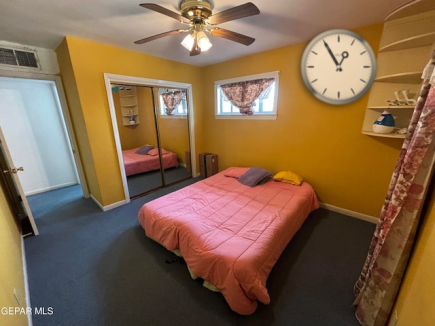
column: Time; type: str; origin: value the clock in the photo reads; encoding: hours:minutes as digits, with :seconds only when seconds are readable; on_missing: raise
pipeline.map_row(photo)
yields 12:55
